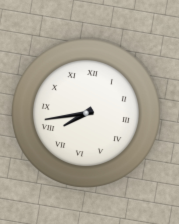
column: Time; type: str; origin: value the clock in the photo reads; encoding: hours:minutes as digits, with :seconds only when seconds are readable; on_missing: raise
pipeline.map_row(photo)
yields 7:42
